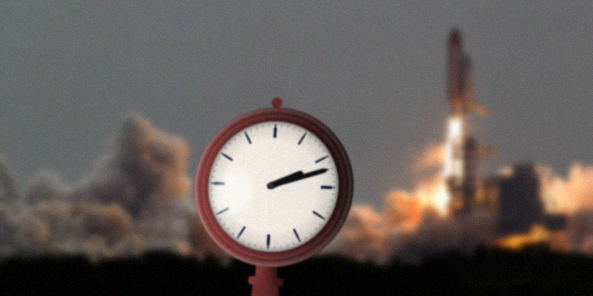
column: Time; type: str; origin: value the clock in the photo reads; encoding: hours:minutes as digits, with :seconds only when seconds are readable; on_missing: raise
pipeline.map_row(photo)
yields 2:12
